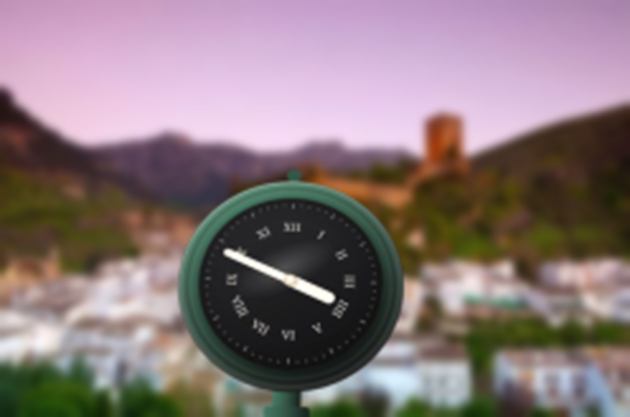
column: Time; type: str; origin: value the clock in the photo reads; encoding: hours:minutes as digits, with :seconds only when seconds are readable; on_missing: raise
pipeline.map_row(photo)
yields 3:49
